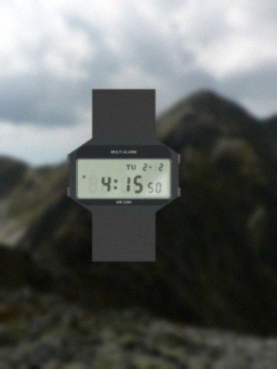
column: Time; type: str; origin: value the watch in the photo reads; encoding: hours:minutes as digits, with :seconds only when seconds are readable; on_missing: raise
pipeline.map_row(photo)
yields 4:15:50
